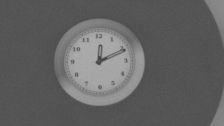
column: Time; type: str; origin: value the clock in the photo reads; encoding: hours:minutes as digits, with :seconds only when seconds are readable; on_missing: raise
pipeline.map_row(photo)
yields 12:11
